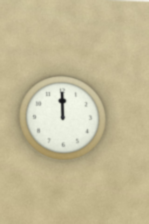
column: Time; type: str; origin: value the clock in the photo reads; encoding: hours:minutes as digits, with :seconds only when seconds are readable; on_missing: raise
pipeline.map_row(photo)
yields 12:00
